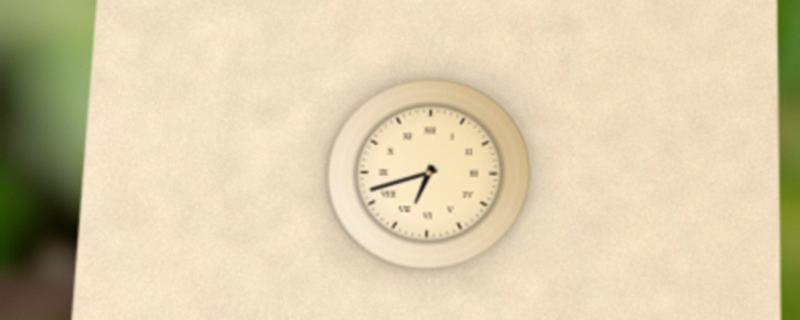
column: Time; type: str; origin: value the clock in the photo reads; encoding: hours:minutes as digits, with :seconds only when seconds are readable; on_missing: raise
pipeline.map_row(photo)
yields 6:42
